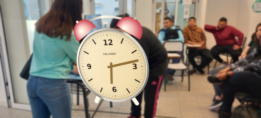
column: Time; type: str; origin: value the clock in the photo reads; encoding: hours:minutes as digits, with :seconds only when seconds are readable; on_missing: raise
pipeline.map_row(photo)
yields 6:13
